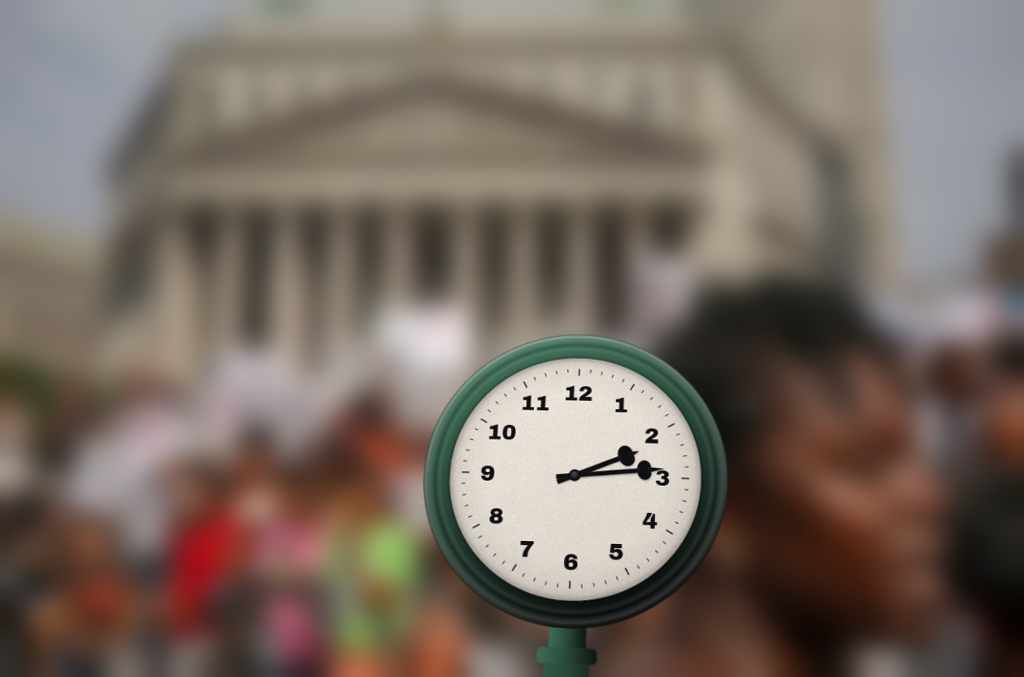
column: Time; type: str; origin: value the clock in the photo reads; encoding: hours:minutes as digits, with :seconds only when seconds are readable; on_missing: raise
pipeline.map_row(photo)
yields 2:14
